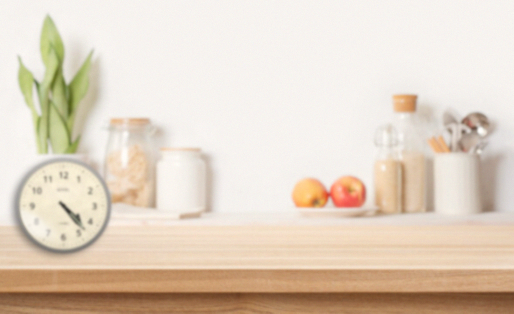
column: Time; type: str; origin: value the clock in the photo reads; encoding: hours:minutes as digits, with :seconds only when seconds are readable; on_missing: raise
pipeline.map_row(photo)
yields 4:23
